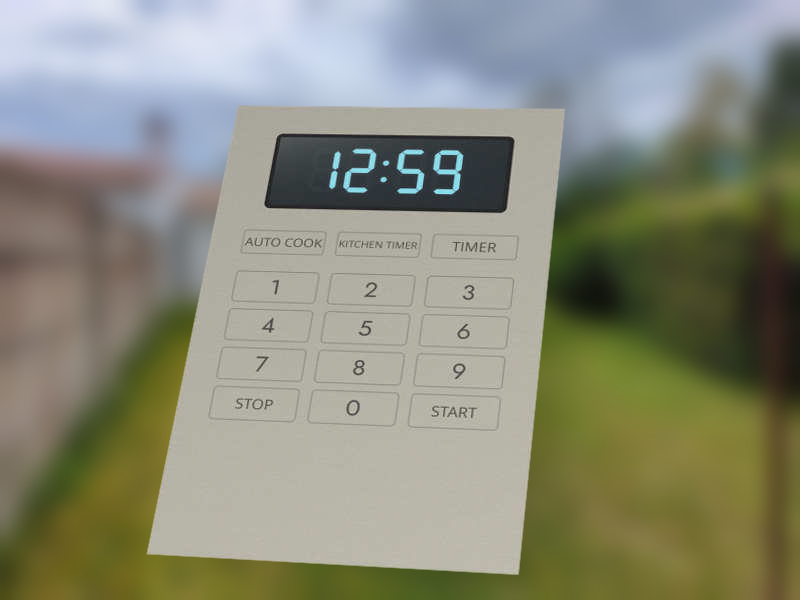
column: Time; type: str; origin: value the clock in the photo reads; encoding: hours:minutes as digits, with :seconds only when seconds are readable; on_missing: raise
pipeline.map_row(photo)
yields 12:59
